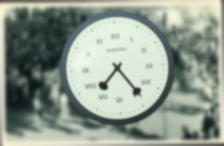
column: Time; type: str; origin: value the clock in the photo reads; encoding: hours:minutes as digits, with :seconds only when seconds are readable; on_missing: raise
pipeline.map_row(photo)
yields 7:24
